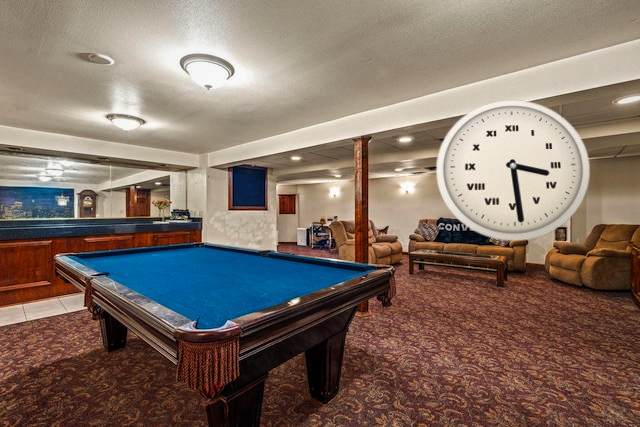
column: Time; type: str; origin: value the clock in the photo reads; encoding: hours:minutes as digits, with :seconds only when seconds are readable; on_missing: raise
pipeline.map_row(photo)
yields 3:29
